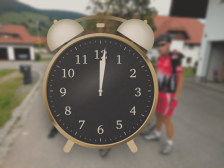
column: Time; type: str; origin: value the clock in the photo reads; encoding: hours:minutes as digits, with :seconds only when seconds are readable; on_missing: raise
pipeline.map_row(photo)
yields 12:01
